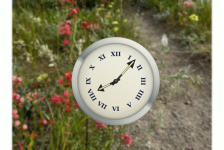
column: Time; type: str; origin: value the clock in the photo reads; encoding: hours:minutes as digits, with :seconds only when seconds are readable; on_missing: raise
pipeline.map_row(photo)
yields 8:07
